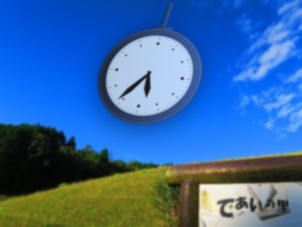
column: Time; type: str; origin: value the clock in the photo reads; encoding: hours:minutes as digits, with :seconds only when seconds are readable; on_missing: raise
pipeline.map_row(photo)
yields 5:36
